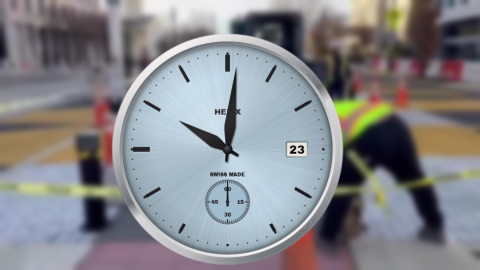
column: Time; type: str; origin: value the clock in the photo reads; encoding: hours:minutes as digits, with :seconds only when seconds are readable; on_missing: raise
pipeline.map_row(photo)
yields 10:01
